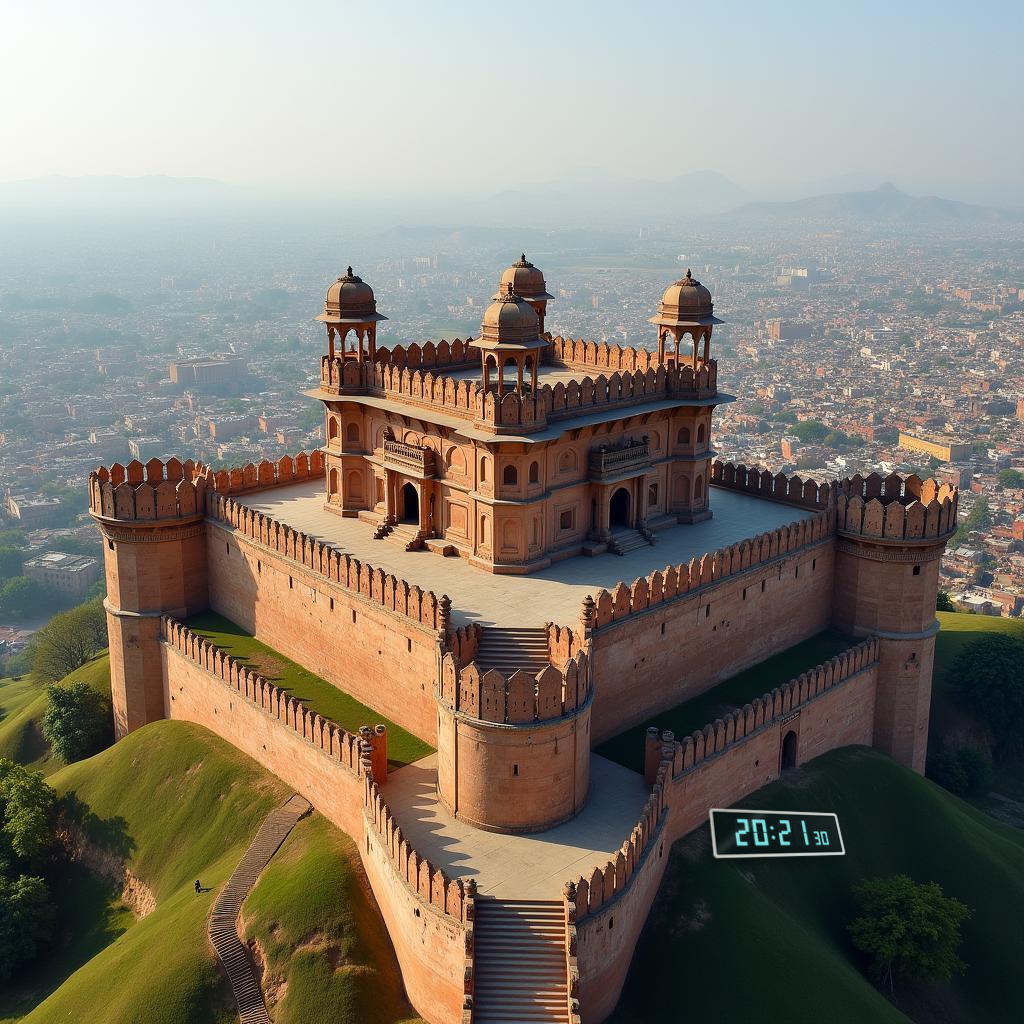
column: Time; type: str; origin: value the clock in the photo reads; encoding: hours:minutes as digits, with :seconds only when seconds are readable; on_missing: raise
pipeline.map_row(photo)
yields 20:21:30
